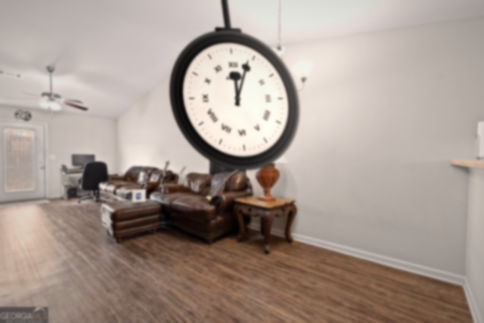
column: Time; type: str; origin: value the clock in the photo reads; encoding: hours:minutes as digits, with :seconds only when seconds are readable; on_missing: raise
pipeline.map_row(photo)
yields 12:04
